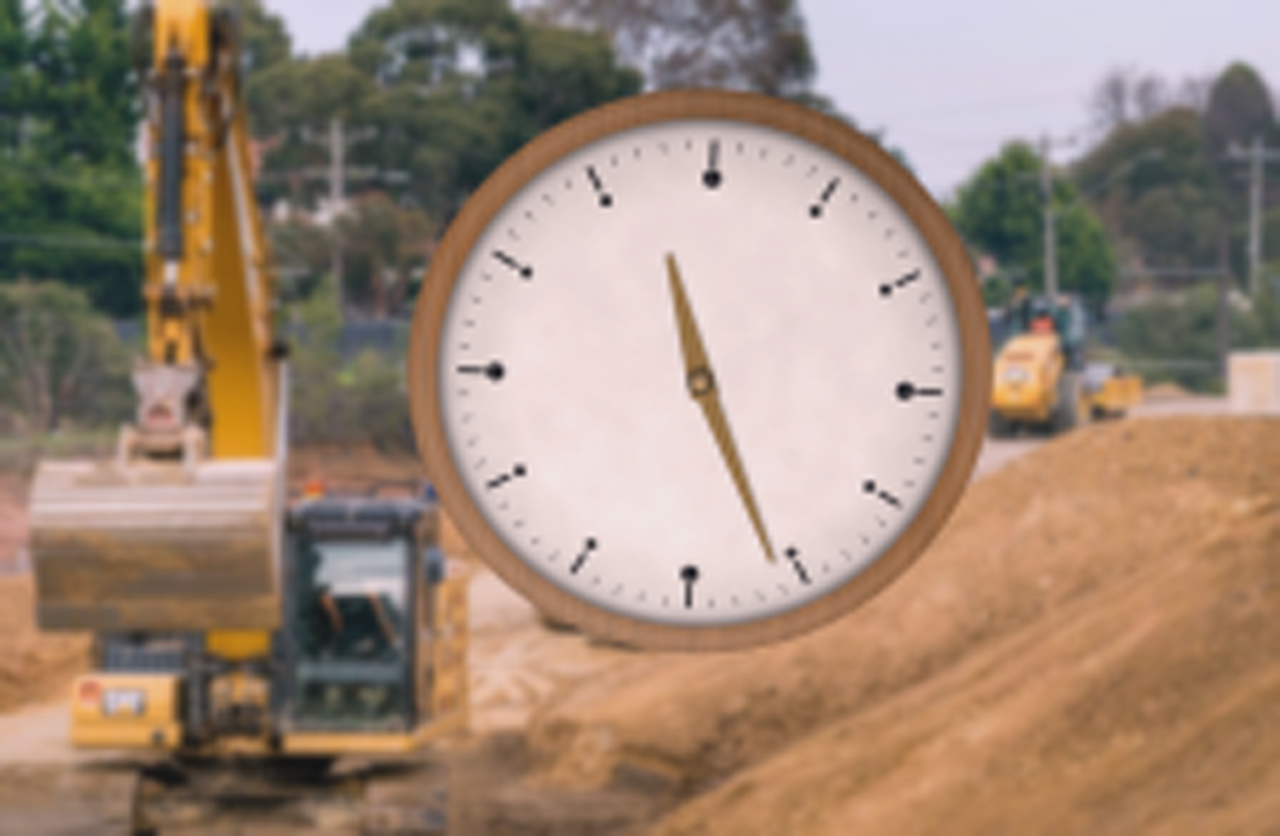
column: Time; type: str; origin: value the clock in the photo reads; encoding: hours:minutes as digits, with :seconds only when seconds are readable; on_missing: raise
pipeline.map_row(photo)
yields 11:26
